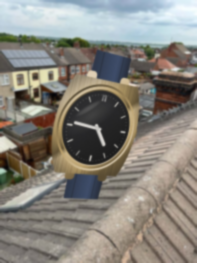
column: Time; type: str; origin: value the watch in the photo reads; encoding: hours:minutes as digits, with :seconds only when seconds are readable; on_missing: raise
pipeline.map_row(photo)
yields 4:46
